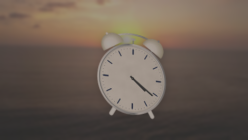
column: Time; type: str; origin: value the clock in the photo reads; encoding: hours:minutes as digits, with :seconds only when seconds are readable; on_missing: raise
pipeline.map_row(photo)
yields 4:21
